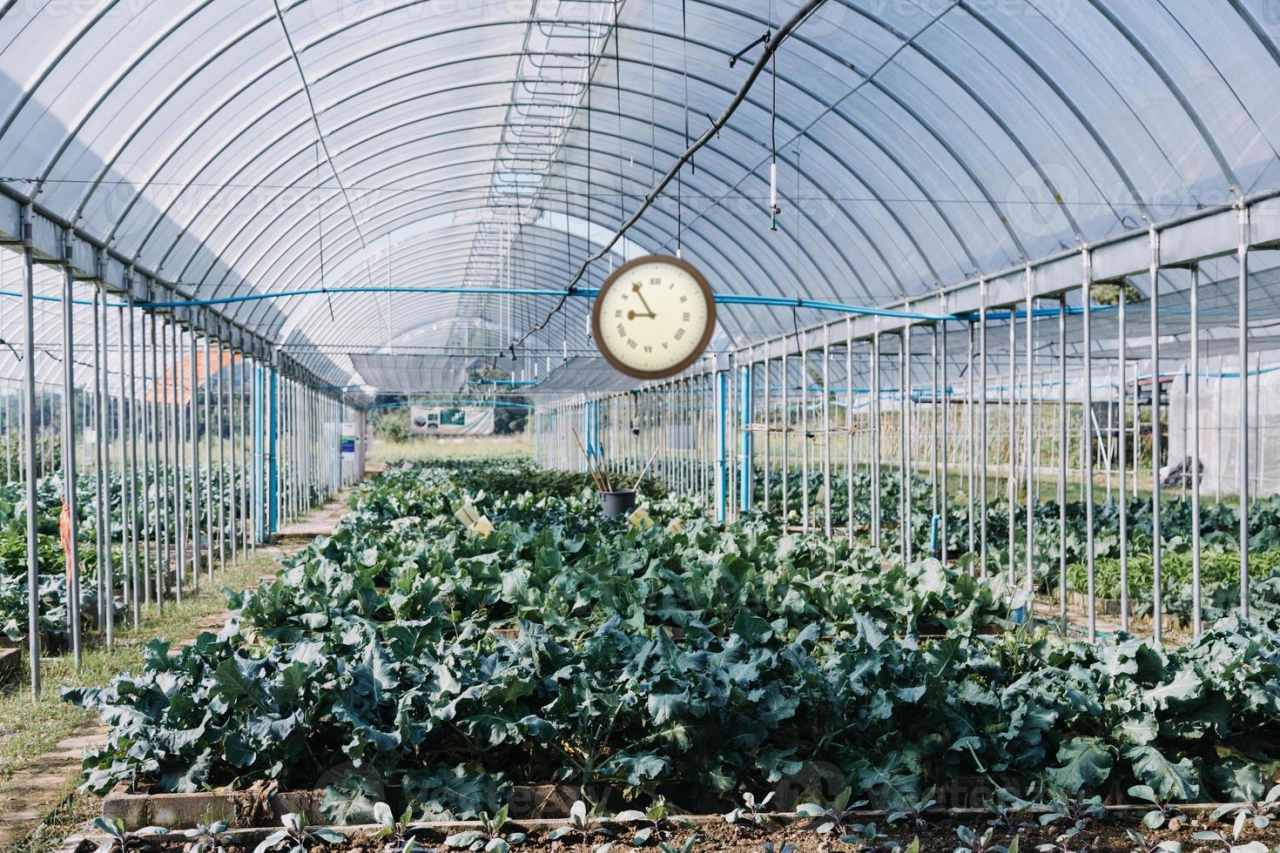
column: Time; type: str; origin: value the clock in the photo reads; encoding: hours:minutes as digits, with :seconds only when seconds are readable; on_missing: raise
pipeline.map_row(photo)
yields 8:54
